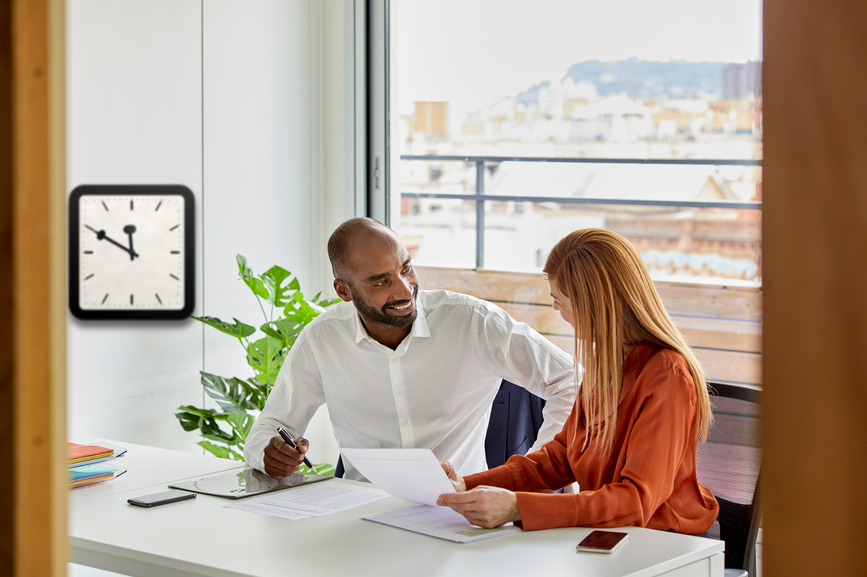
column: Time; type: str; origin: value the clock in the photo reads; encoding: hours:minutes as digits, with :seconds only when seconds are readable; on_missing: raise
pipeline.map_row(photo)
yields 11:50
